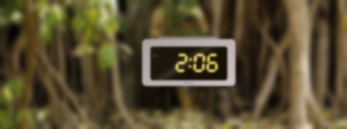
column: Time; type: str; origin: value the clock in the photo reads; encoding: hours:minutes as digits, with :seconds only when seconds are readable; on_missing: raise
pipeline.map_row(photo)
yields 2:06
